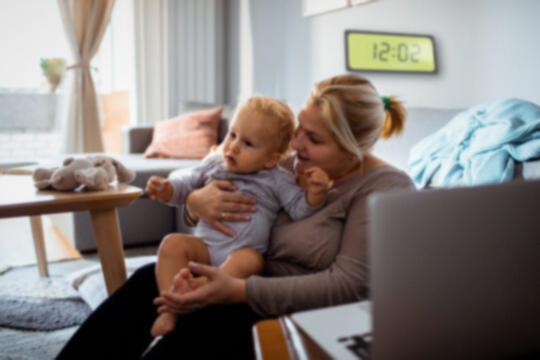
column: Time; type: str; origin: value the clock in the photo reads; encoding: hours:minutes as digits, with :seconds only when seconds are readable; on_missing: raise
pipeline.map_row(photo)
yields 12:02
